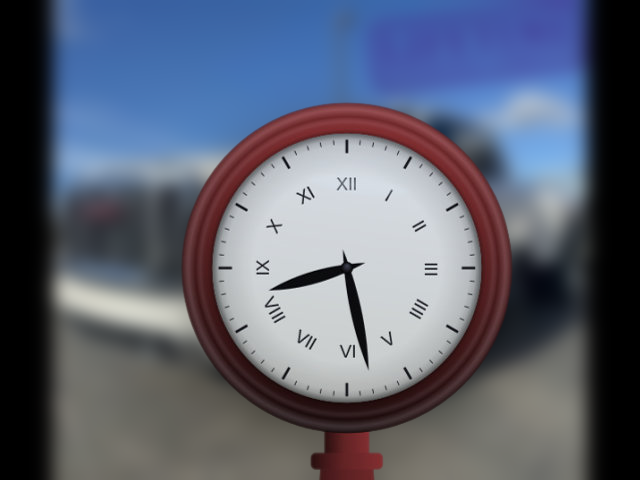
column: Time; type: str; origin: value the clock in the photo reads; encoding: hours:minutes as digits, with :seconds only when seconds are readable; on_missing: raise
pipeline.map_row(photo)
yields 8:28
